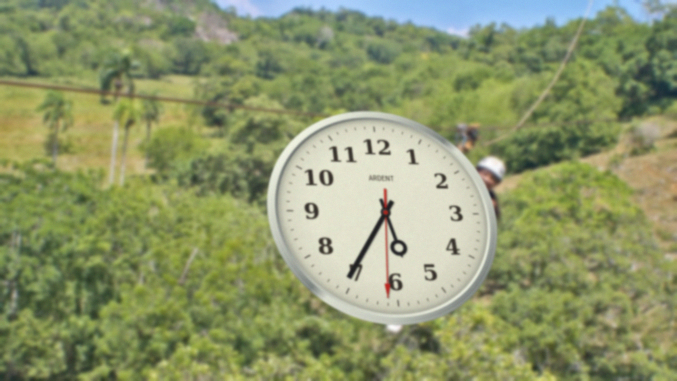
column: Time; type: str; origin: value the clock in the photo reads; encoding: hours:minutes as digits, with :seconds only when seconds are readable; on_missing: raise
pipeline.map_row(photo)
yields 5:35:31
